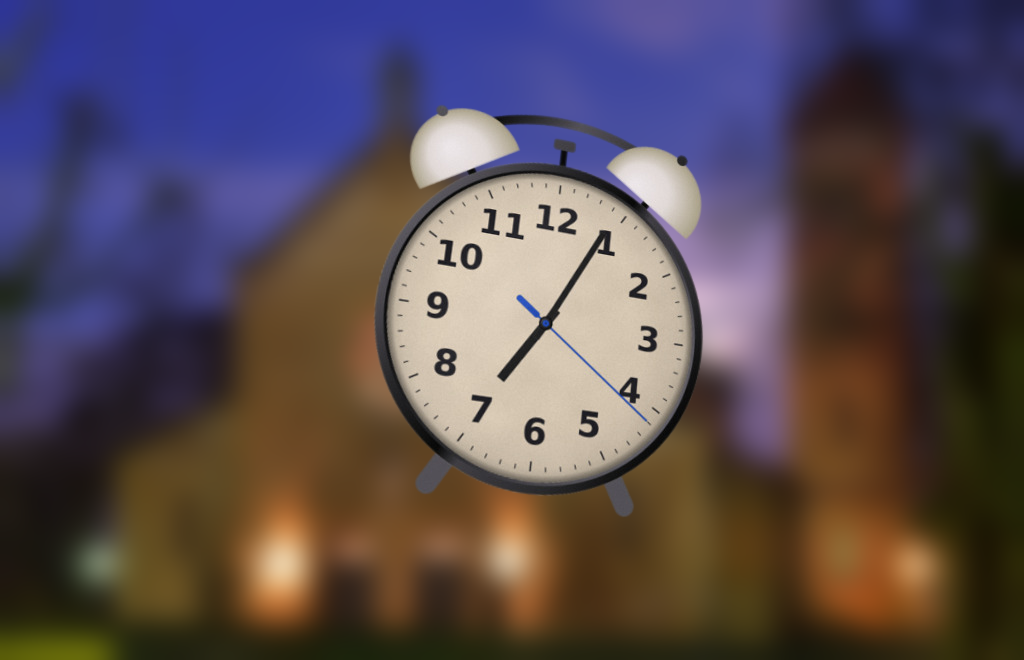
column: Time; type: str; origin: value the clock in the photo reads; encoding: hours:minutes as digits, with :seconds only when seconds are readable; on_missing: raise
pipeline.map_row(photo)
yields 7:04:21
